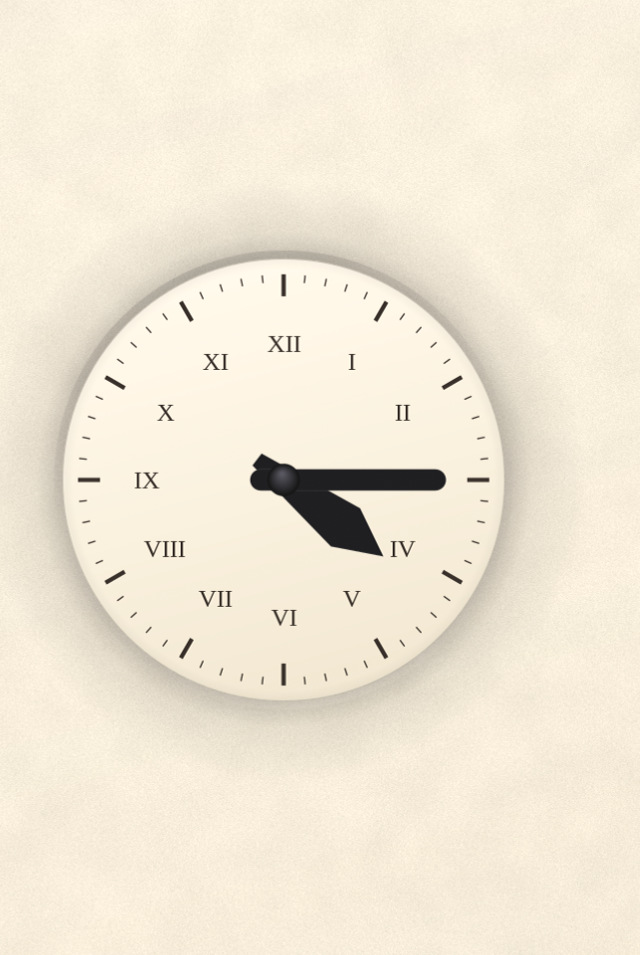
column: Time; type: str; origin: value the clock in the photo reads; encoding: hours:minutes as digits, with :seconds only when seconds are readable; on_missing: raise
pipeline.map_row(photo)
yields 4:15
